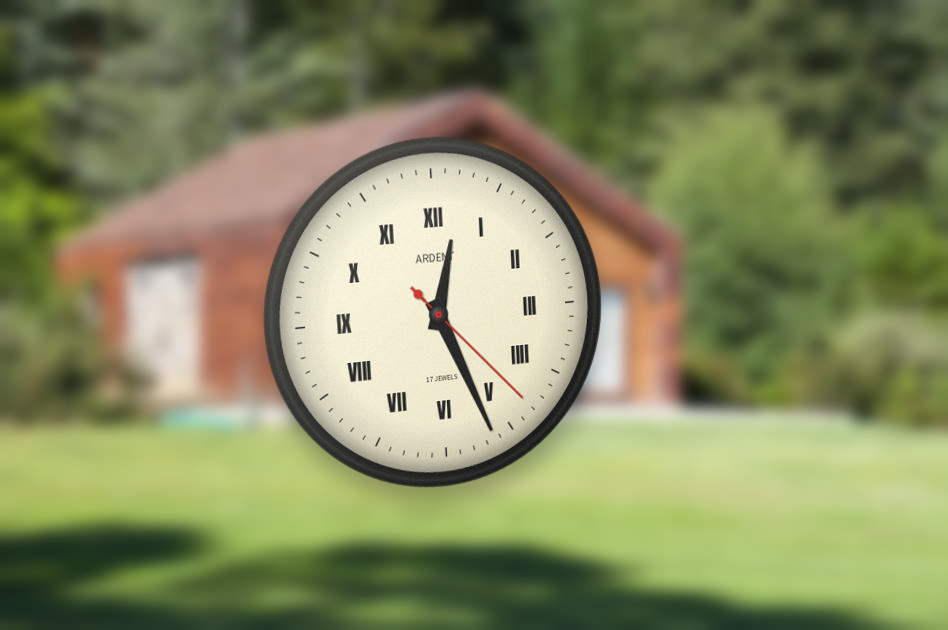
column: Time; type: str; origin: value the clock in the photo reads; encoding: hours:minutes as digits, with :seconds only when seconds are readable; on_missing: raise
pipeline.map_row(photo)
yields 12:26:23
